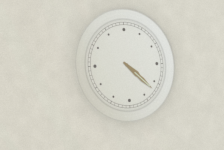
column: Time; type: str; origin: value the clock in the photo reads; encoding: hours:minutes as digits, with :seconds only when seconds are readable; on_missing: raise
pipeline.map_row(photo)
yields 4:22
